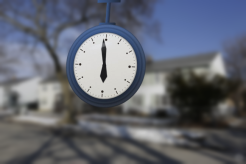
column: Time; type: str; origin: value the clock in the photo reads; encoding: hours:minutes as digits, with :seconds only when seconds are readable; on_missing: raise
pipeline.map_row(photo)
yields 5:59
